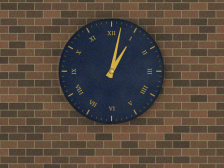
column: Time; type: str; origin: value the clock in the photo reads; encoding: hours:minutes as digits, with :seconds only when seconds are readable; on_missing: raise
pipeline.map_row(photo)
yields 1:02
